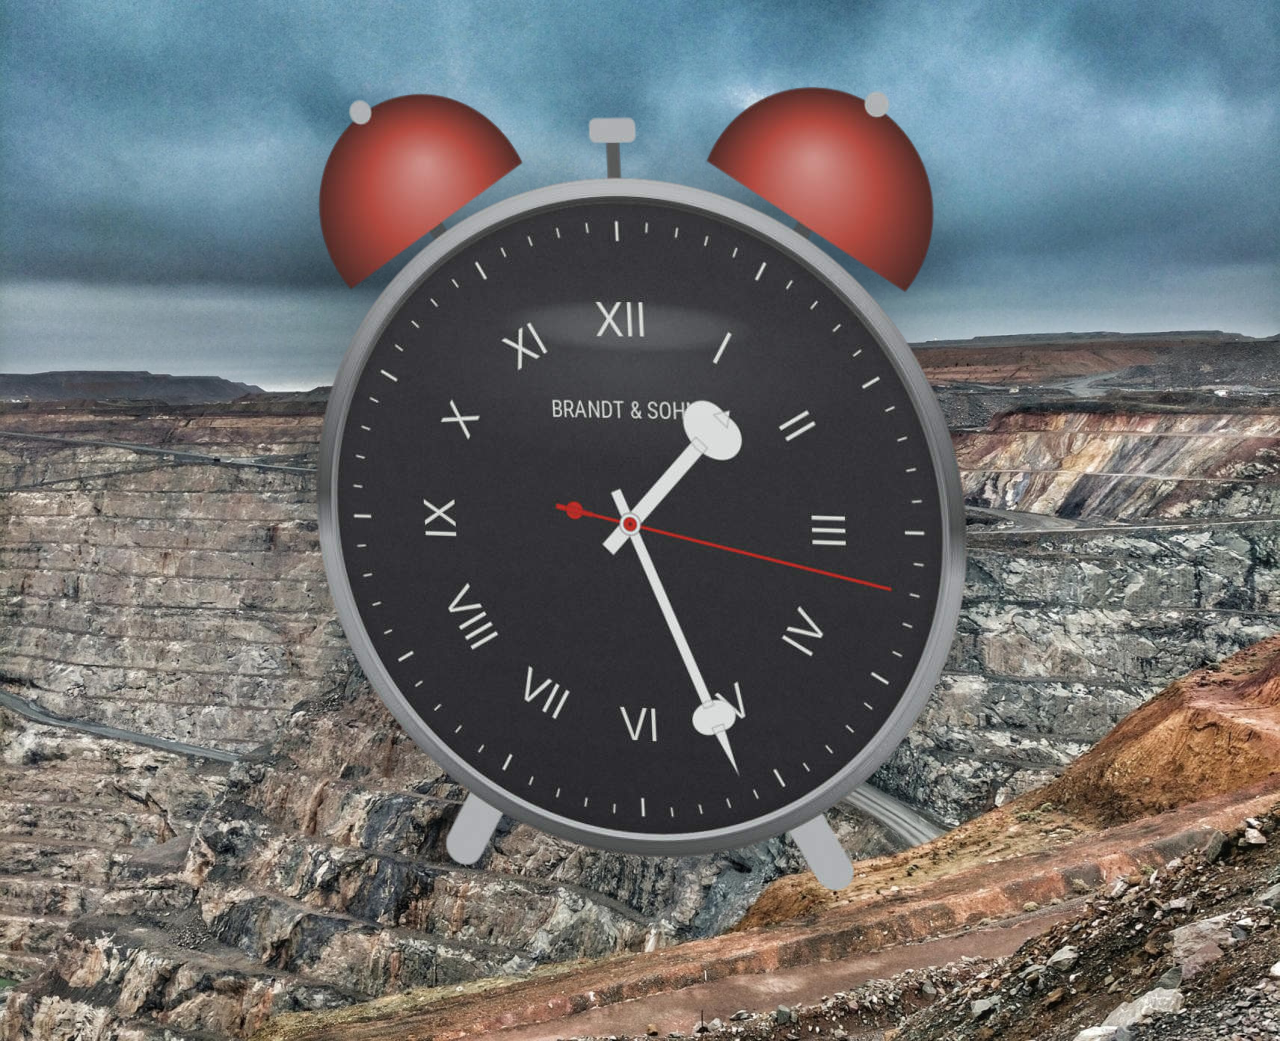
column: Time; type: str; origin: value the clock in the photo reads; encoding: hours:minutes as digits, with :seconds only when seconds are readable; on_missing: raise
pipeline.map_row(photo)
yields 1:26:17
